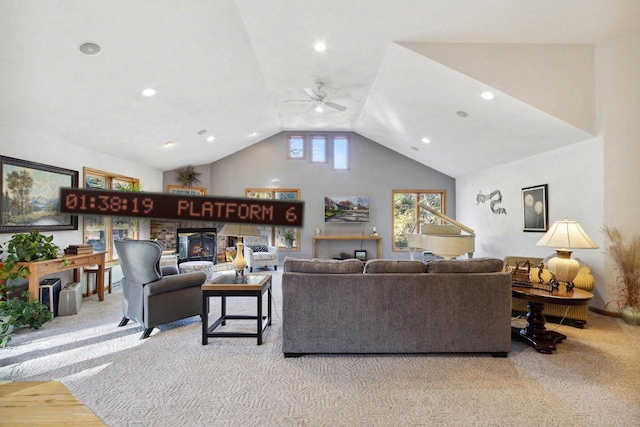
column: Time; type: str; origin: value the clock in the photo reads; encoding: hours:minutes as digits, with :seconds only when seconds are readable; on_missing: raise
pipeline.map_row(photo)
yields 1:38:19
